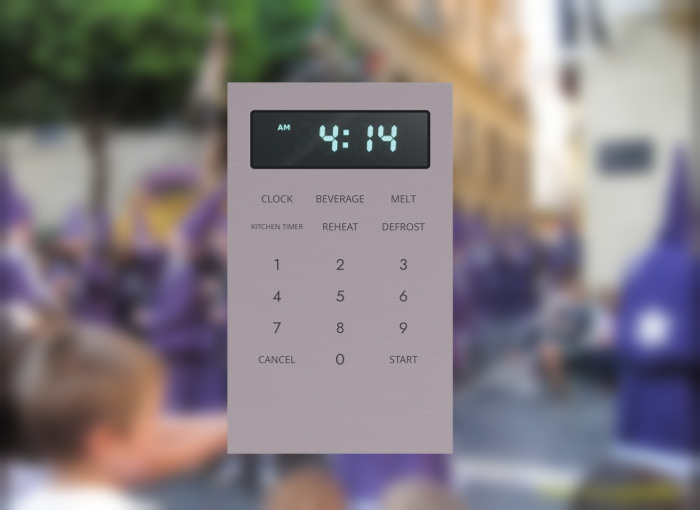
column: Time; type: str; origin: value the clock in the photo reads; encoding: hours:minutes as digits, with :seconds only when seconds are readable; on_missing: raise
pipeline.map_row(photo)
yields 4:14
